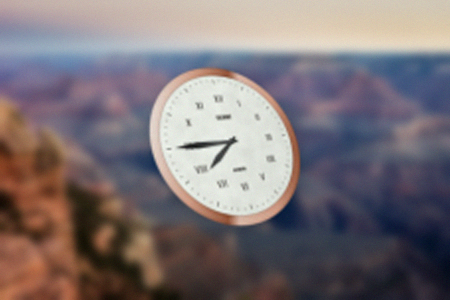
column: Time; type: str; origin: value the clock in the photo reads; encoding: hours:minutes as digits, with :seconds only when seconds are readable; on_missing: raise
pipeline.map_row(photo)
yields 7:45
